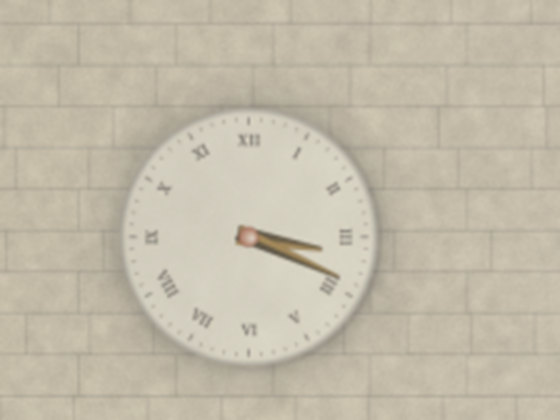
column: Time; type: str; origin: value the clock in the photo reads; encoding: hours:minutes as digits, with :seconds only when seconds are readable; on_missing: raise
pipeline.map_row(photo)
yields 3:19
